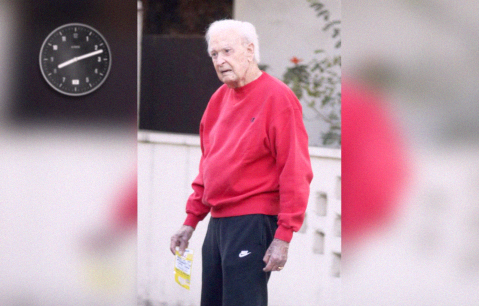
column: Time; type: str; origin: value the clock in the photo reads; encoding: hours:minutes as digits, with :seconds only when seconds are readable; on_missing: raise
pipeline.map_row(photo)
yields 8:12
